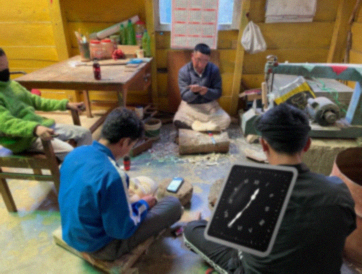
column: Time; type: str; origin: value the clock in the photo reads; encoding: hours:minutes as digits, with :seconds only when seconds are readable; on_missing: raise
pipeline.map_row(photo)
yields 12:35
